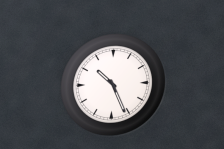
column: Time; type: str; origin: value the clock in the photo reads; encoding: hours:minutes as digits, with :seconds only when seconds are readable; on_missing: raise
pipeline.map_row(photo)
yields 10:26
